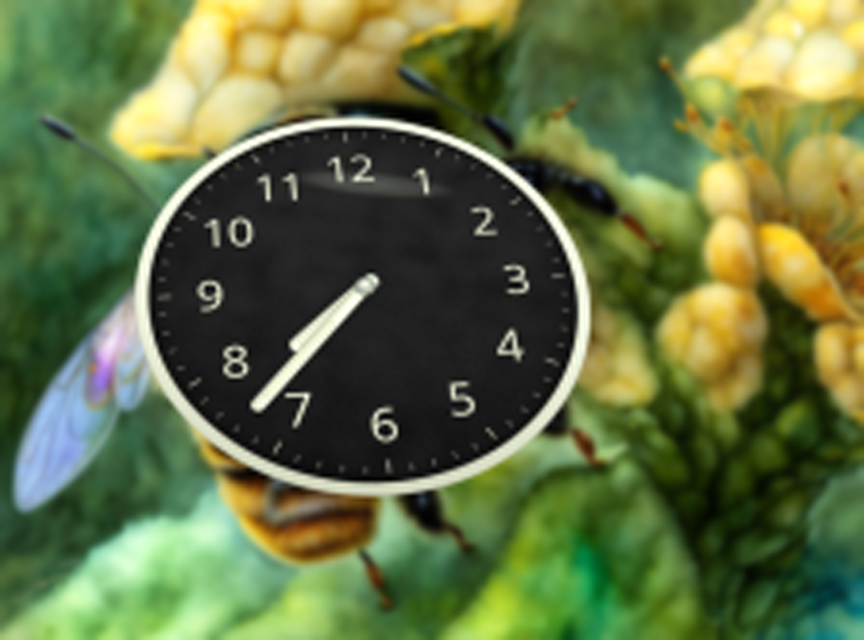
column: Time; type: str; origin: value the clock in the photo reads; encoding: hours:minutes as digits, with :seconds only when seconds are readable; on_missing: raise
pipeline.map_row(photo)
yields 7:37
